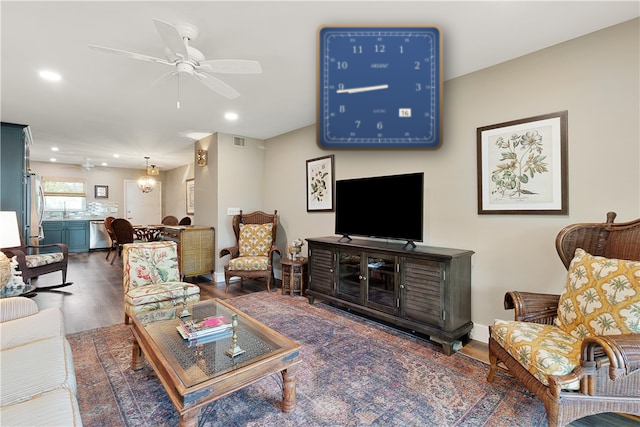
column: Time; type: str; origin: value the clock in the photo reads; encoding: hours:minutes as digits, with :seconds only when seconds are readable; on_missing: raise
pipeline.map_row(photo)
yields 8:44
